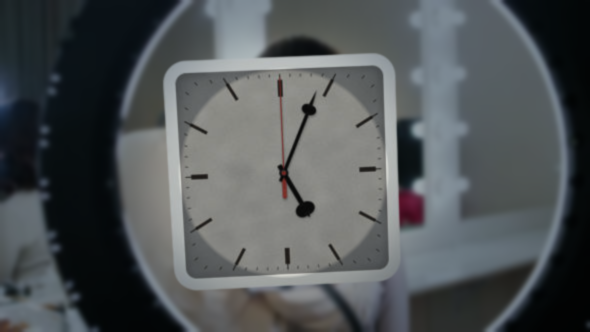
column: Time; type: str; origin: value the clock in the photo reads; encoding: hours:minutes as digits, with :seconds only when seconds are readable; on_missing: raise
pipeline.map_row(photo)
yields 5:04:00
